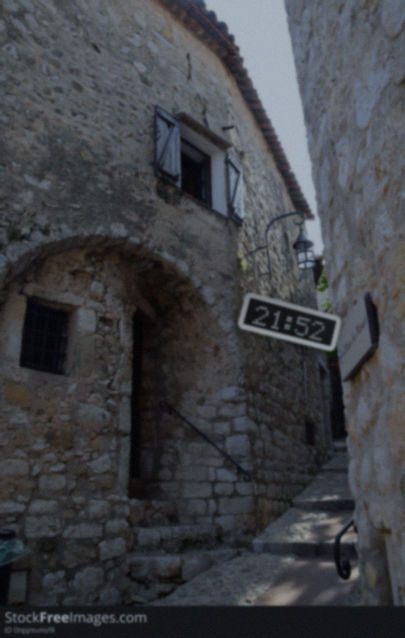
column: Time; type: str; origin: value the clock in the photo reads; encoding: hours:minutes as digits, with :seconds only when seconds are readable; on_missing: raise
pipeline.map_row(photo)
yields 21:52
